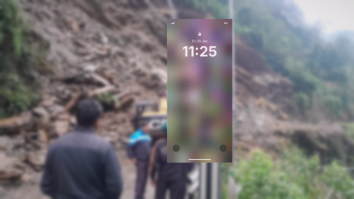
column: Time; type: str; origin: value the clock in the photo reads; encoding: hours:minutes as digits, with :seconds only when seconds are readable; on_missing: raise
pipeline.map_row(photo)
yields 11:25
